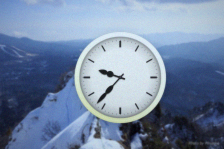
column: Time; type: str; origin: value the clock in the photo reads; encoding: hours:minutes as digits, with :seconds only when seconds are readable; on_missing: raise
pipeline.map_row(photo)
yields 9:37
